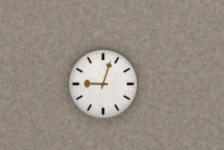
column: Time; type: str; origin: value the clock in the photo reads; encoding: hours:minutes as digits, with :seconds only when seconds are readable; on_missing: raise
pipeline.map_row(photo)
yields 9:03
